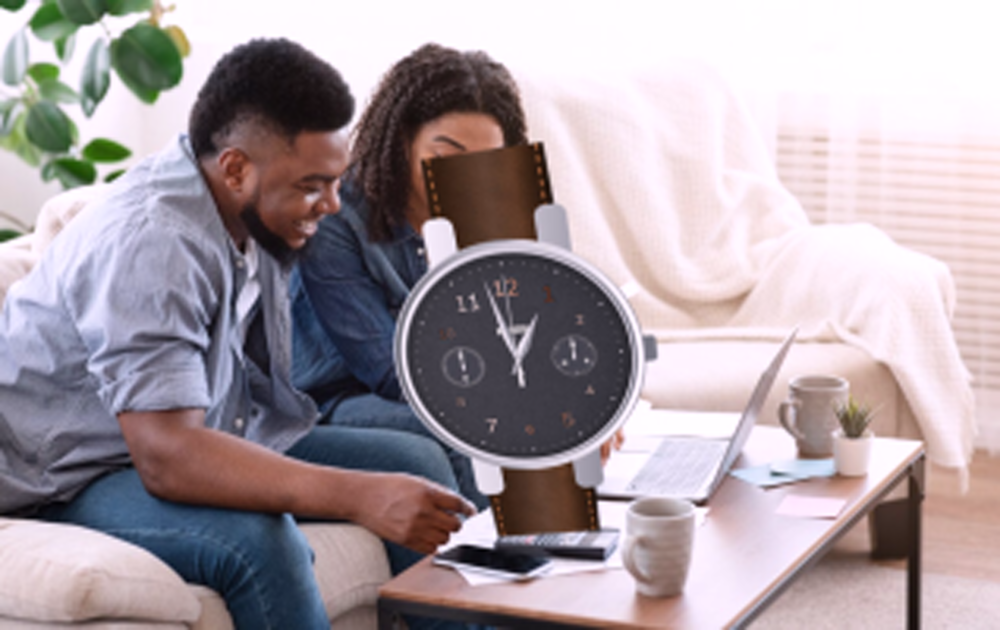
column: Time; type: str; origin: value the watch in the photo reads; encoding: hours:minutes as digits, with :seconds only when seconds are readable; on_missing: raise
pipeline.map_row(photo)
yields 12:58
